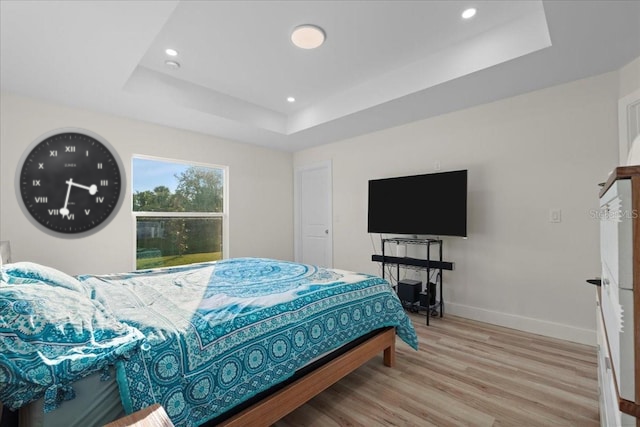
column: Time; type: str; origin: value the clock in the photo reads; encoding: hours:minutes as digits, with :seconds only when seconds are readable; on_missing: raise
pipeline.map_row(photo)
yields 3:32
